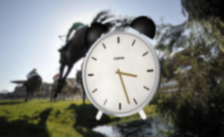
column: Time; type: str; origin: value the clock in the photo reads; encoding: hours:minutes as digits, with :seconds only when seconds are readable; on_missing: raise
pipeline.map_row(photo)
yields 3:27
